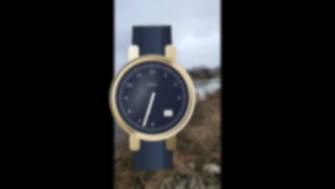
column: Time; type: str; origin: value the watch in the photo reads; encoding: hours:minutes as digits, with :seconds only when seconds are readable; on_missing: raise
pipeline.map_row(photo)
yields 6:33
